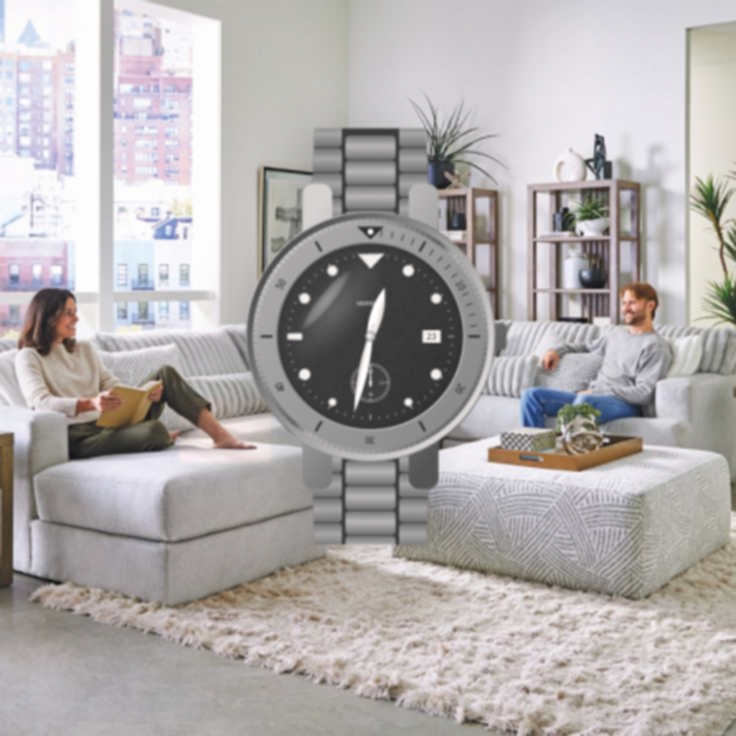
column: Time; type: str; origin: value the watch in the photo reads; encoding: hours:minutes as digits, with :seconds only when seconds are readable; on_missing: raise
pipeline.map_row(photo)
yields 12:32
